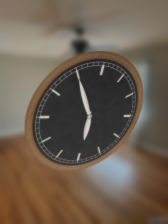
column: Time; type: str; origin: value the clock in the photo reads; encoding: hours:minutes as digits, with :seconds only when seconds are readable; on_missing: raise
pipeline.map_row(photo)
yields 5:55
